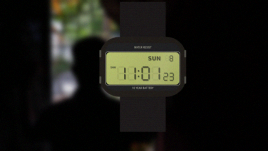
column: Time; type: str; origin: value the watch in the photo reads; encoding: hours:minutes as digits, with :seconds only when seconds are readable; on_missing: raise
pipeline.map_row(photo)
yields 11:01:23
